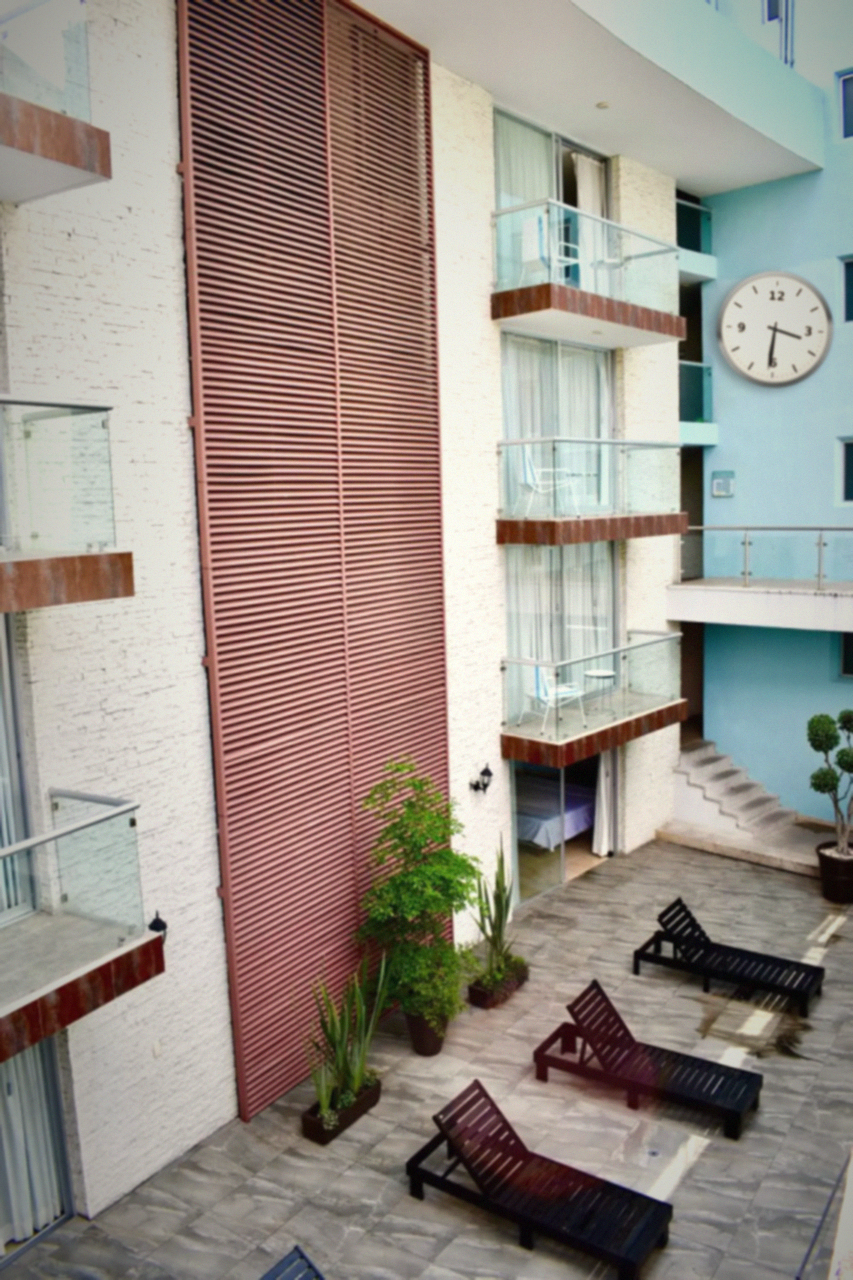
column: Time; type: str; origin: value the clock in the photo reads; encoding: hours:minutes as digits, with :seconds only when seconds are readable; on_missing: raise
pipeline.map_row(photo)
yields 3:31
